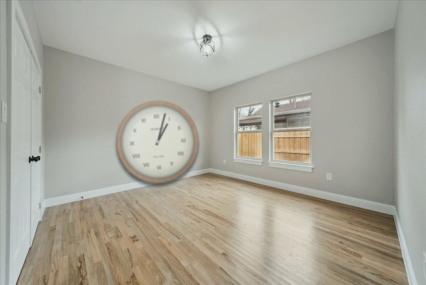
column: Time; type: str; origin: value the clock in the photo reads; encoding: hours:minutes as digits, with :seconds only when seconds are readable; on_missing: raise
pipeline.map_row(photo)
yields 1:03
